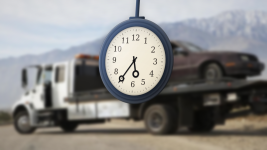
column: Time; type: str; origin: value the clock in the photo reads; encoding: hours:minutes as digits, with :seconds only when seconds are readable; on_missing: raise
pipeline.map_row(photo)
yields 5:36
